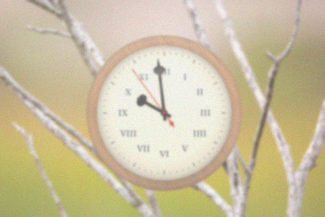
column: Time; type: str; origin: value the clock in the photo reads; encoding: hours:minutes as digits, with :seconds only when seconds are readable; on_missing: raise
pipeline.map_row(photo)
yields 9:58:54
